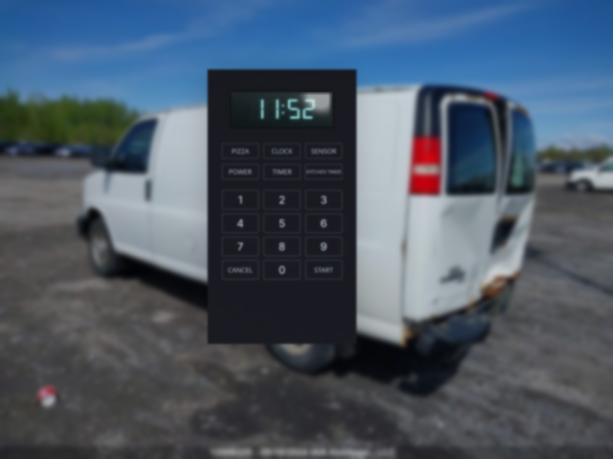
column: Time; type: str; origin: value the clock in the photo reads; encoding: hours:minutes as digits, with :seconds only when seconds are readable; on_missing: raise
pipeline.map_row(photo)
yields 11:52
